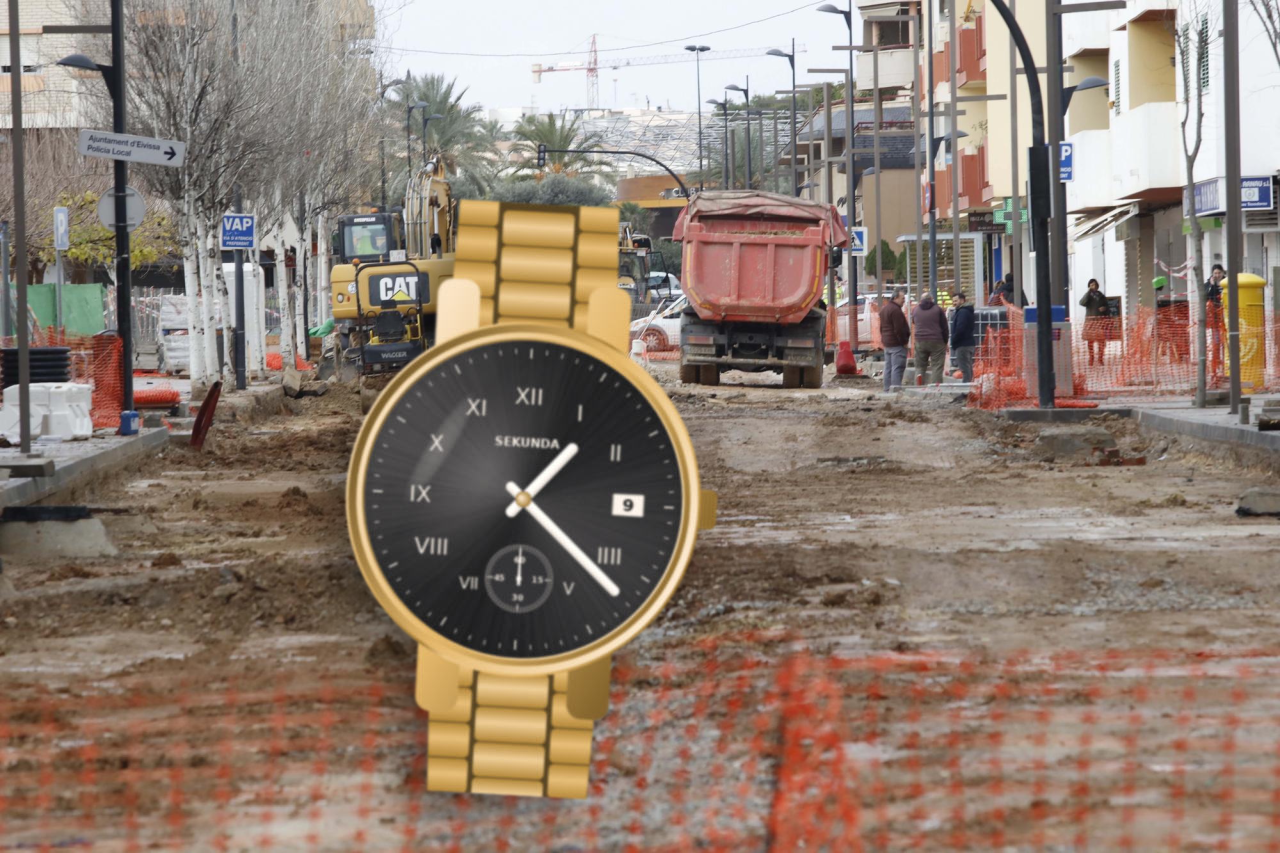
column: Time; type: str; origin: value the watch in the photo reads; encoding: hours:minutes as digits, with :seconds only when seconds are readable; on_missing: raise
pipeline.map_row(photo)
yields 1:22
